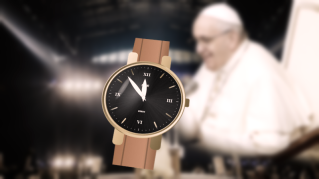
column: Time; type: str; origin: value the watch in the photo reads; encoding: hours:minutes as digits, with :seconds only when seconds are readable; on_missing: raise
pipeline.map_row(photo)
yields 11:53
